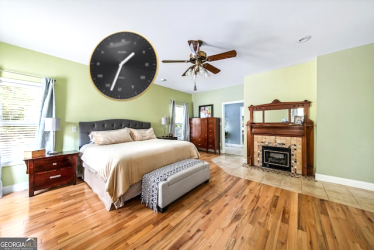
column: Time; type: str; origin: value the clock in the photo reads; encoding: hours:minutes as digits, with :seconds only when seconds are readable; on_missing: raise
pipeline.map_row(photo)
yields 1:33
